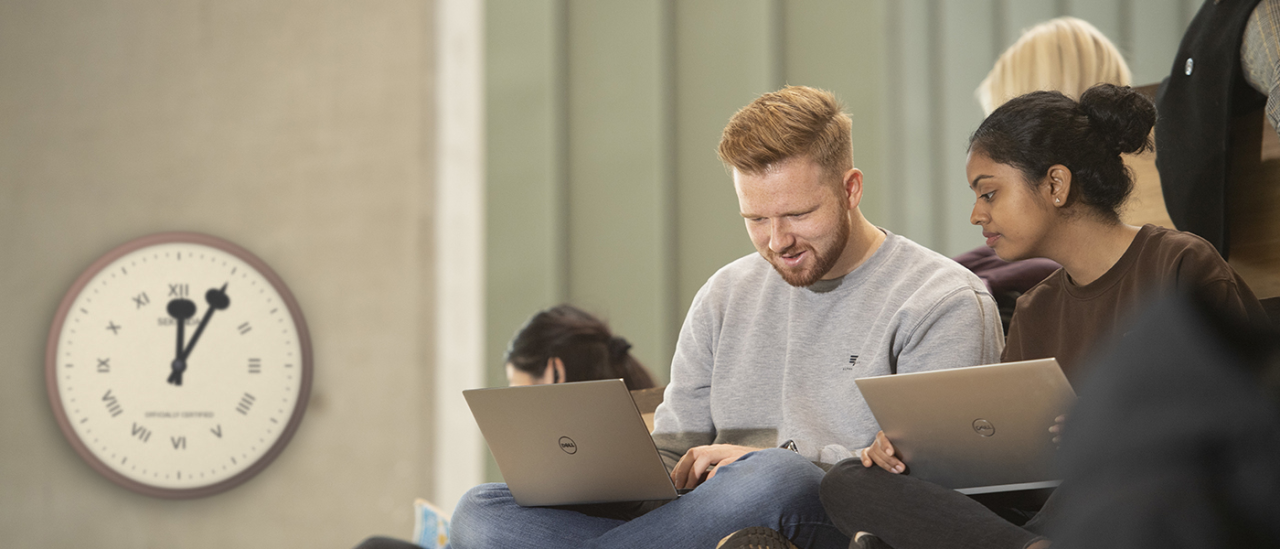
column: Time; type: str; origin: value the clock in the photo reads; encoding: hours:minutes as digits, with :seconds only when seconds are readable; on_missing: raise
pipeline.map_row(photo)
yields 12:05
